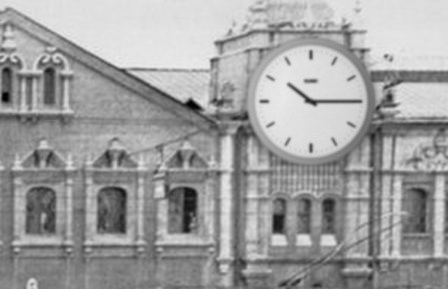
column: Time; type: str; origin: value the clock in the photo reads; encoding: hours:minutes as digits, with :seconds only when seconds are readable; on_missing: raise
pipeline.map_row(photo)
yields 10:15
